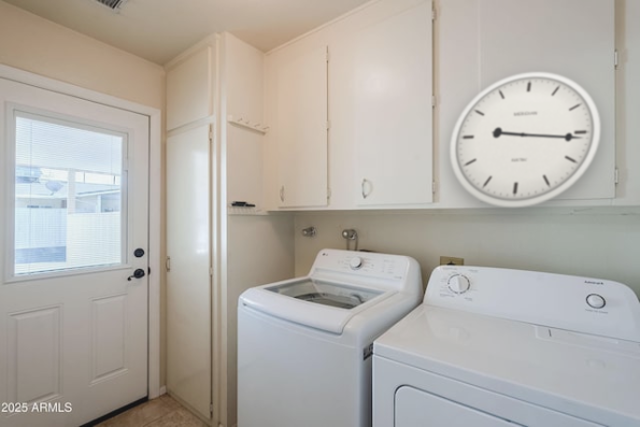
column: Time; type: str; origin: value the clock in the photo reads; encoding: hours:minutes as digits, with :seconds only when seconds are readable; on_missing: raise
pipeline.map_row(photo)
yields 9:16
